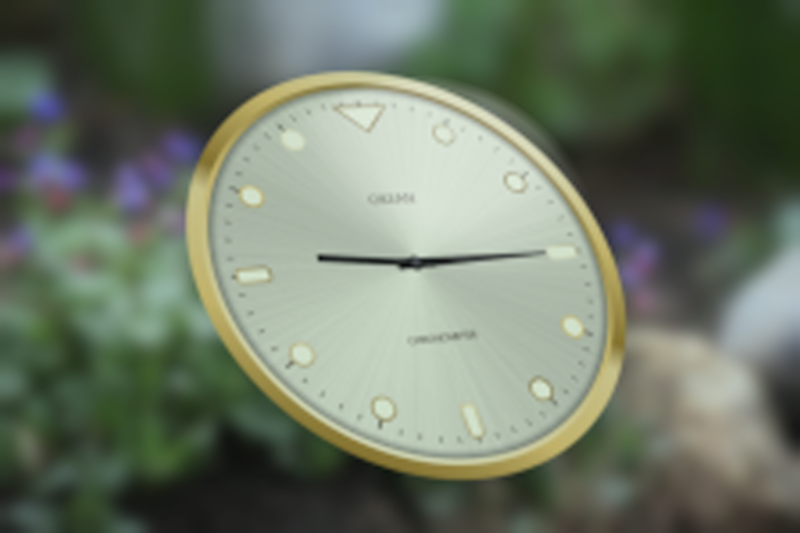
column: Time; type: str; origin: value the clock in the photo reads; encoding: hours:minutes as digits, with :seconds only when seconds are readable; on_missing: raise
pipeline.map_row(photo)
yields 9:15
